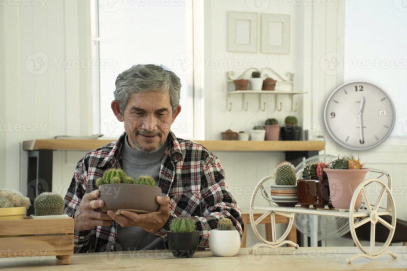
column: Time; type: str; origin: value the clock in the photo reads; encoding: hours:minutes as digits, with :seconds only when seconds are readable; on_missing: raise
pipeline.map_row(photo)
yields 12:30
